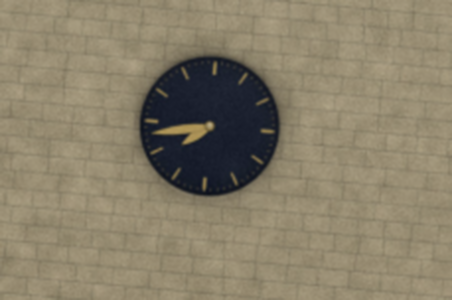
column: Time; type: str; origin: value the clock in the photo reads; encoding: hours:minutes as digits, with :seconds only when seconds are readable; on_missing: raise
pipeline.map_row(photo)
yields 7:43
